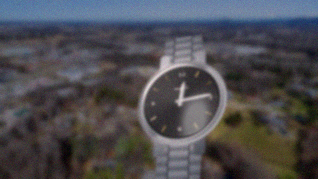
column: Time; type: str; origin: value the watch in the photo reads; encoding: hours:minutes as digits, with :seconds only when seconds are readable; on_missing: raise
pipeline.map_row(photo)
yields 12:14
